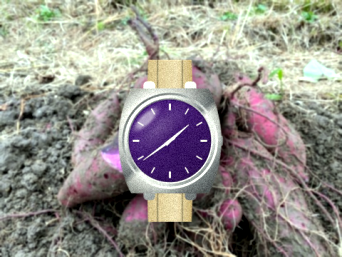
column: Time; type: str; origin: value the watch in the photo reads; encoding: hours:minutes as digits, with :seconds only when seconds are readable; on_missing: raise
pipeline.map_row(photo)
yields 1:39
